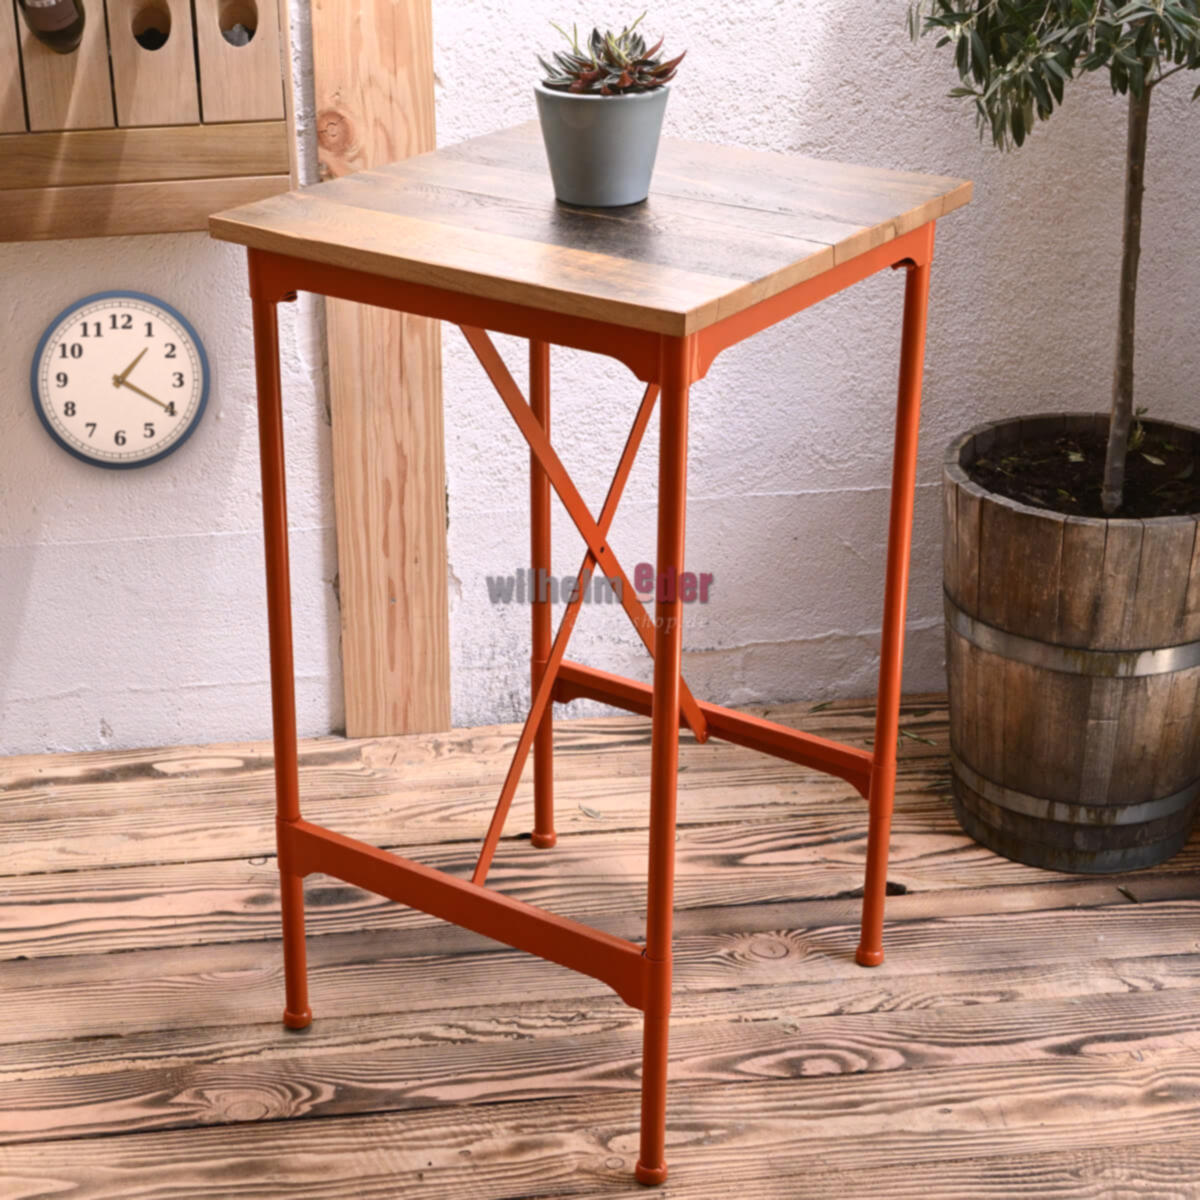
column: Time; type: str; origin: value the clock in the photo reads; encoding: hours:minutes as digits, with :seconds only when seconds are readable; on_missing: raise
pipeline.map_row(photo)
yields 1:20
